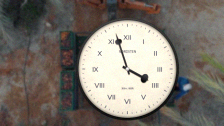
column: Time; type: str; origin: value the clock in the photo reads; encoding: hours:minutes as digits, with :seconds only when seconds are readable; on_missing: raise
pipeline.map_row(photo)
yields 3:57
